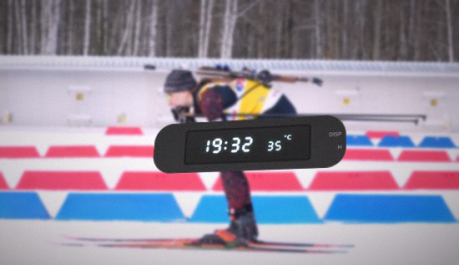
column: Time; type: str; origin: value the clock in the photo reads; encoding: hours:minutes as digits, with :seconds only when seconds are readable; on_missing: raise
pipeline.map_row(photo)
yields 19:32
